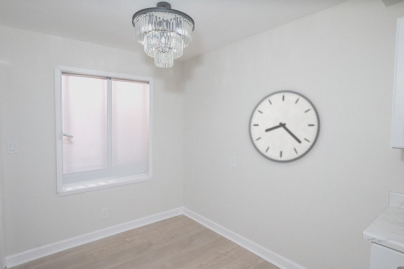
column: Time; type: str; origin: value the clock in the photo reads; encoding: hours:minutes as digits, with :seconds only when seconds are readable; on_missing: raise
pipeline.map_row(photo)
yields 8:22
